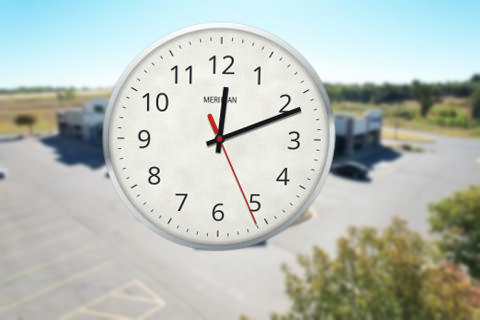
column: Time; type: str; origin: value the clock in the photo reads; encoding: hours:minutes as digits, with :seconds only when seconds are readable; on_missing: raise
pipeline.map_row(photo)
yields 12:11:26
